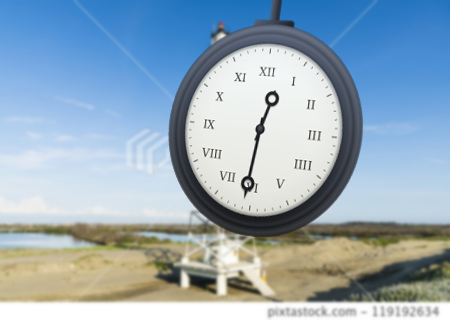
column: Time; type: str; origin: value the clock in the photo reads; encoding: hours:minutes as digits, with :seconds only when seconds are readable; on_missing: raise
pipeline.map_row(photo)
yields 12:31
